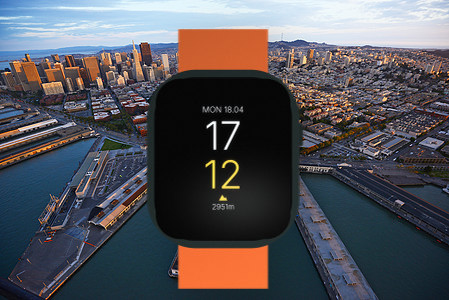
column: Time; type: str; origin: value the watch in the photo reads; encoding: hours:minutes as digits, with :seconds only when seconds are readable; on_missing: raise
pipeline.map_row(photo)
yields 17:12
